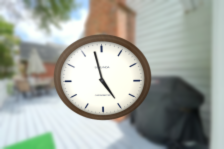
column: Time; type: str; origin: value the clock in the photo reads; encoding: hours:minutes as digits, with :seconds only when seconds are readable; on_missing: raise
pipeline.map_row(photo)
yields 4:58
